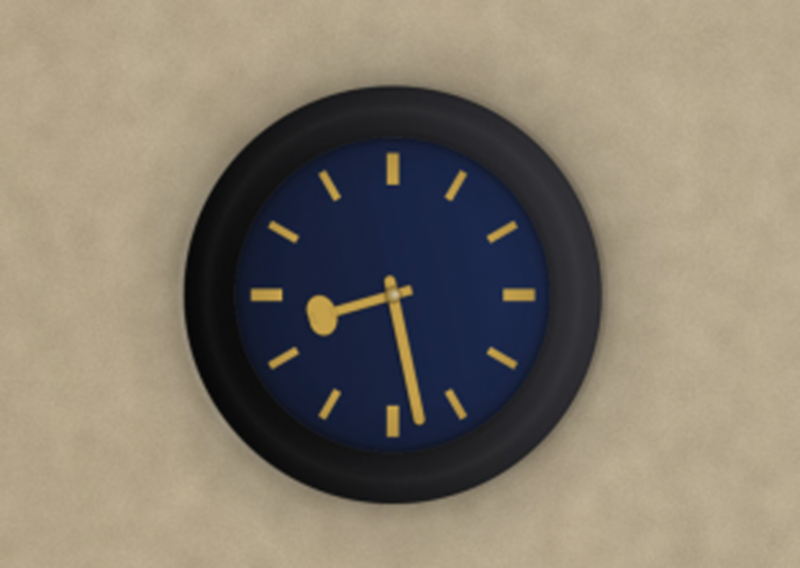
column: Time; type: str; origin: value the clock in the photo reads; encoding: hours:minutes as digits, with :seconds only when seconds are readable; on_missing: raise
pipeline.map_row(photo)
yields 8:28
